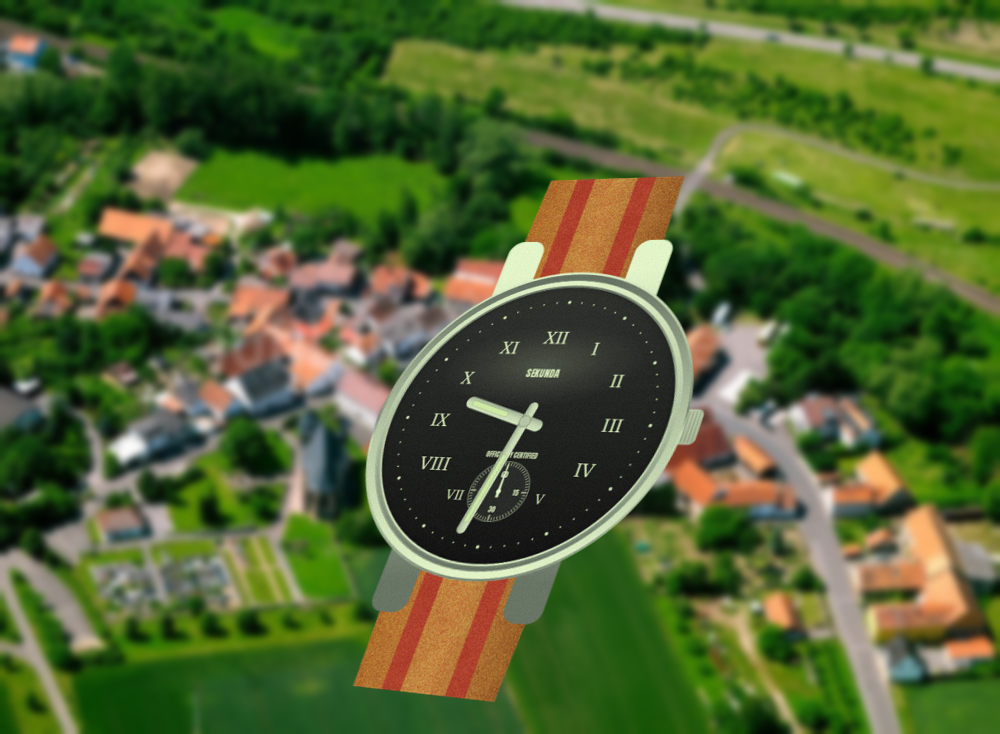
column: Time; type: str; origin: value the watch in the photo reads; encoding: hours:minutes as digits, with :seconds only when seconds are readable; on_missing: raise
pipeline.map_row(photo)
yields 9:32
